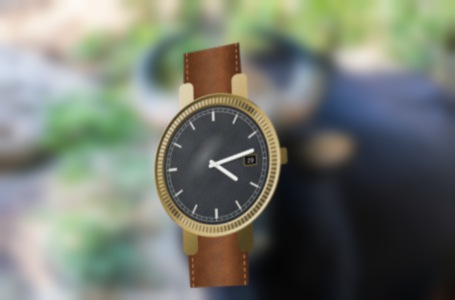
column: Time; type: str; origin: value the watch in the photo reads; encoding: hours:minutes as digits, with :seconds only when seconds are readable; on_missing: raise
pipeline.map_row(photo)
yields 4:13
